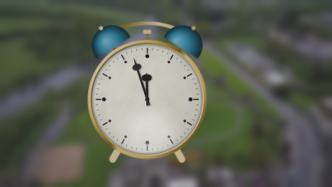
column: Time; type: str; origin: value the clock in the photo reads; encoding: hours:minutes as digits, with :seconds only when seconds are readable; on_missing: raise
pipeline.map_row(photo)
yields 11:57
